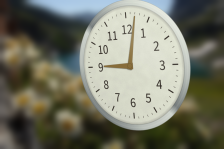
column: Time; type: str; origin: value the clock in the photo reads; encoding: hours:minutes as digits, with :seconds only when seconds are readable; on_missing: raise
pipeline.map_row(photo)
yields 9:02
